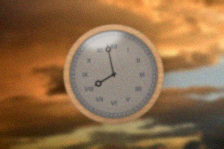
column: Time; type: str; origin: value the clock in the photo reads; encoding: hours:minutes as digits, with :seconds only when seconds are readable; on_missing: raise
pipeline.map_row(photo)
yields 7:58
